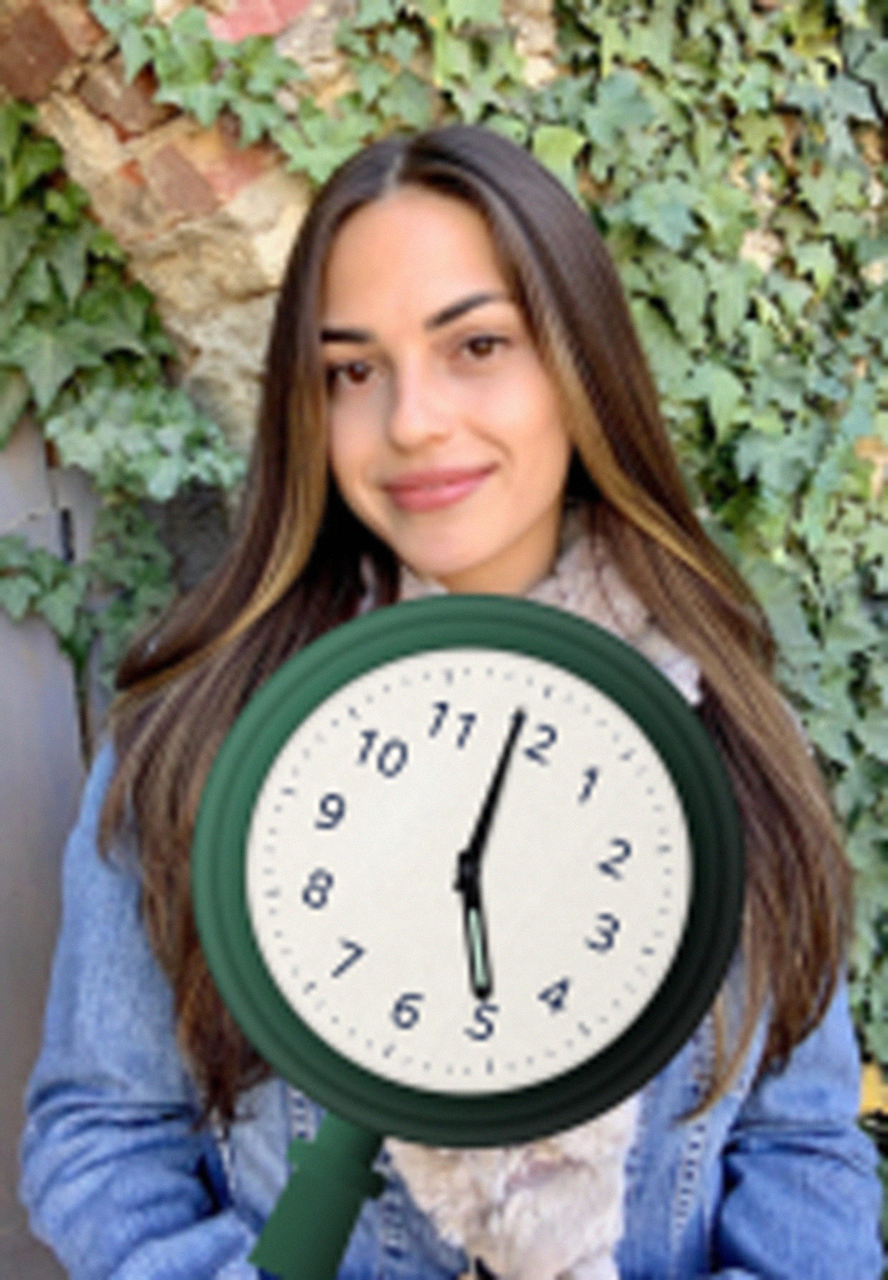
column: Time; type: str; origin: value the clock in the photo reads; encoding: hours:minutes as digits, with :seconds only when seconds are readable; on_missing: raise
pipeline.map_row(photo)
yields 4:59
